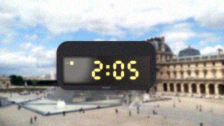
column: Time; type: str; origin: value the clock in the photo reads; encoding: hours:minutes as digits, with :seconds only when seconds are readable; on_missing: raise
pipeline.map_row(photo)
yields 2:05
